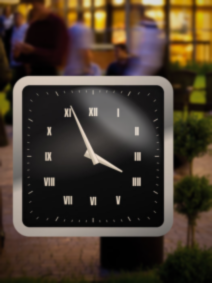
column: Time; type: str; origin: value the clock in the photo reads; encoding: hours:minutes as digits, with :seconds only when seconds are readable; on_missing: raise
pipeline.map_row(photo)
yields 3:56
